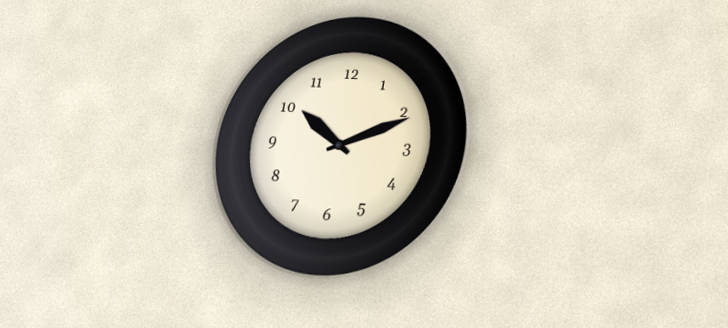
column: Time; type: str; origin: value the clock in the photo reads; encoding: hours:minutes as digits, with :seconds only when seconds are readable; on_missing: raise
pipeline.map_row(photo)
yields 10:11
